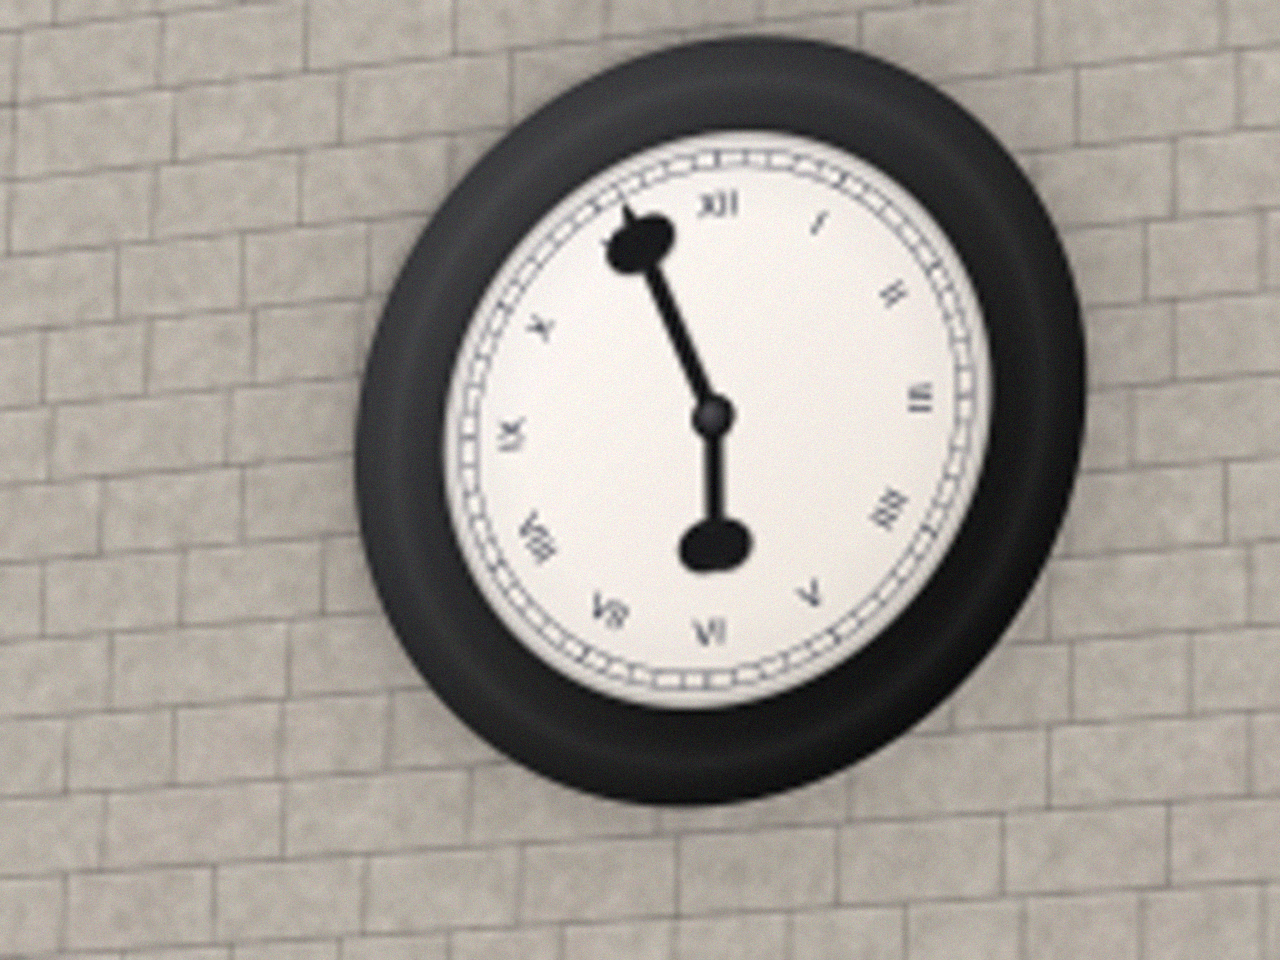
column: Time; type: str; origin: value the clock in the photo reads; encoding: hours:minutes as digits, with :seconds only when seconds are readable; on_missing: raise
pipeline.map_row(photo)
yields 5:56
